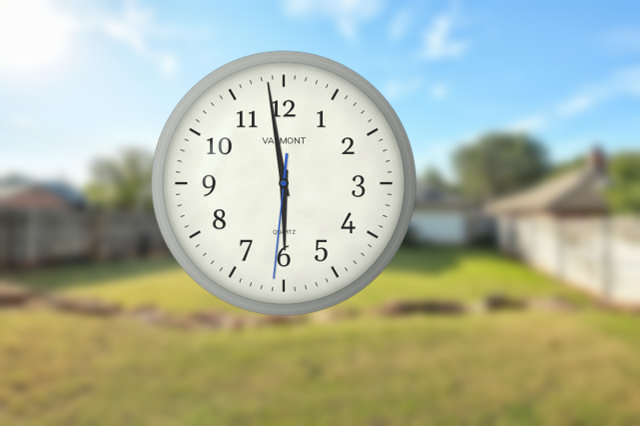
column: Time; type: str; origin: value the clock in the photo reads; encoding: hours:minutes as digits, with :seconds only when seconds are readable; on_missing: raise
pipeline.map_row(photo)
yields 5:58:31
